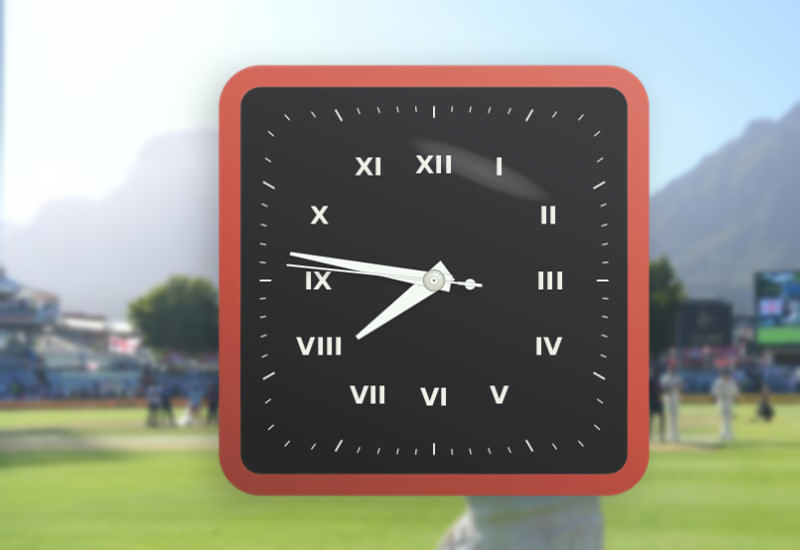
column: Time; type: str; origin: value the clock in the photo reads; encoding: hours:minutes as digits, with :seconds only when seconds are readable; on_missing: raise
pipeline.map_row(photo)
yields 7:46:46
